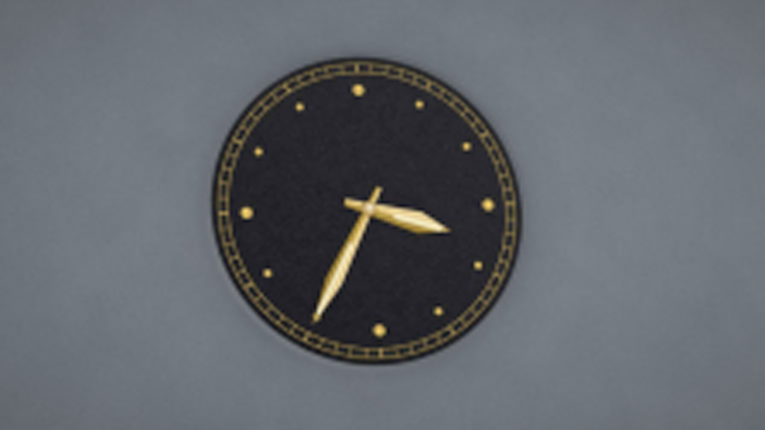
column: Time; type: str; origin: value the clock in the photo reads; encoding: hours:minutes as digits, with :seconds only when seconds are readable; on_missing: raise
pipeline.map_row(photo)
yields 3:35
